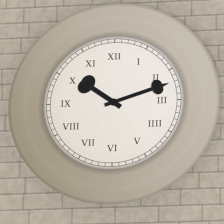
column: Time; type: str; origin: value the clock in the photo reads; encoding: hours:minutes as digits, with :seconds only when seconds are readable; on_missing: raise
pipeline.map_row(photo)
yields 10:12
